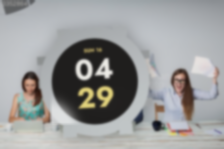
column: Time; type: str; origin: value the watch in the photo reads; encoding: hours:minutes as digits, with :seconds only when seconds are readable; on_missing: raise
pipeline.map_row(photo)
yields 4:29
